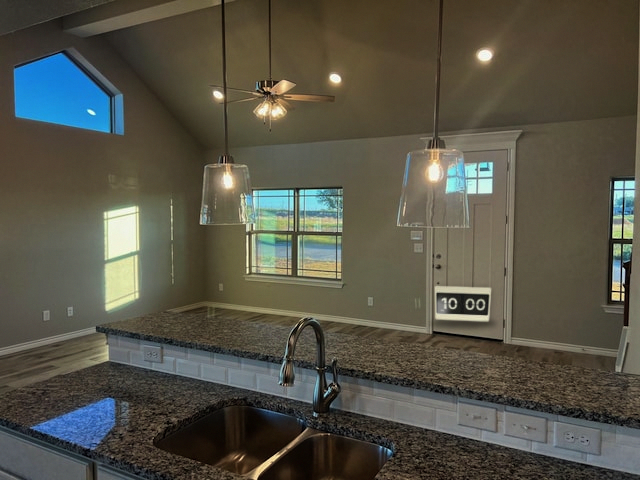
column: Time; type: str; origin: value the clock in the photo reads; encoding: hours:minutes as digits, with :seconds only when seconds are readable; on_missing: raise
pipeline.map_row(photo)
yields 10:00
